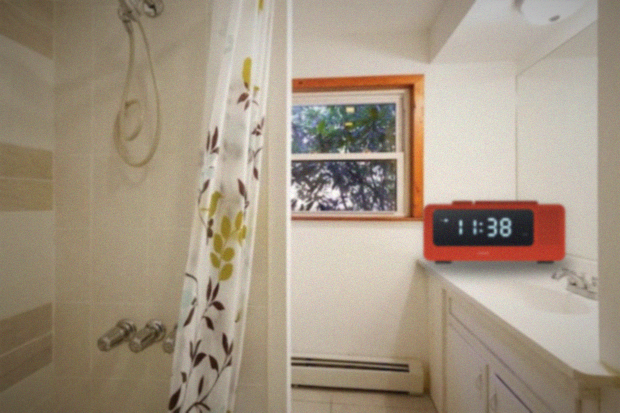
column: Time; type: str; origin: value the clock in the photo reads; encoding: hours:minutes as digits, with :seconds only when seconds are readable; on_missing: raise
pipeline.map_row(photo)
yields 11:38
